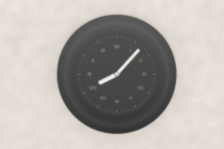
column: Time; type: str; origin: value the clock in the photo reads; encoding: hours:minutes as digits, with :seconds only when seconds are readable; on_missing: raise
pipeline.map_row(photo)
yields 8:07
